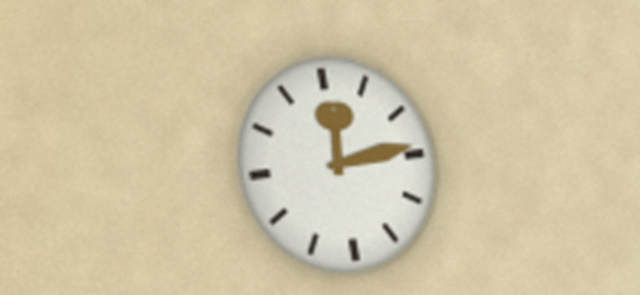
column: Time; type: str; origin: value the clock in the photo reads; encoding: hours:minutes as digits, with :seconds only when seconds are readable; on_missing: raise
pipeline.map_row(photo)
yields 12:14
